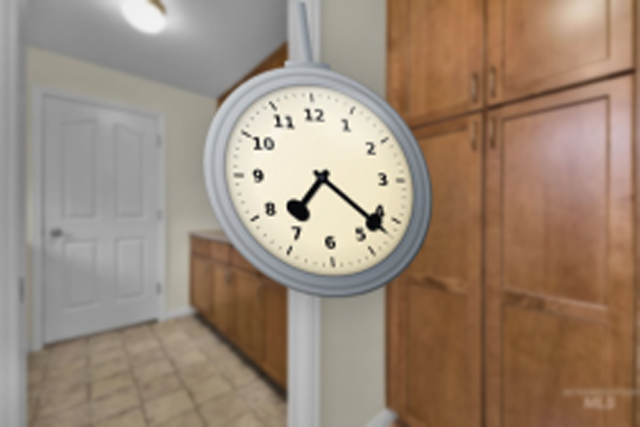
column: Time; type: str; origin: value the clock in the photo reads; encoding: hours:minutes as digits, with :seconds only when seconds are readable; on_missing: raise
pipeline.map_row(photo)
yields 7:22
